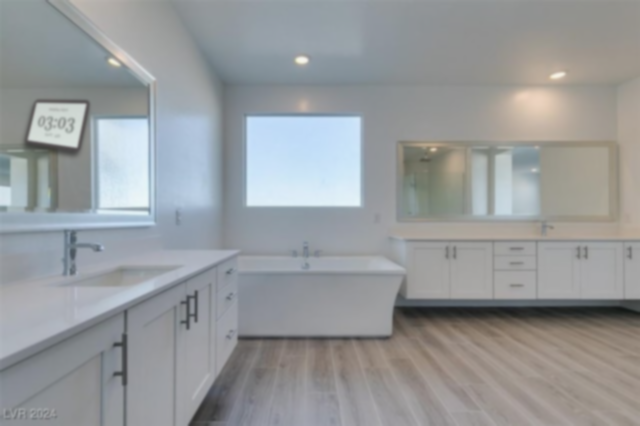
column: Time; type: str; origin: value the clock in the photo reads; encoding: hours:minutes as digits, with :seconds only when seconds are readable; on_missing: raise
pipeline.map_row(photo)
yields 3:03
